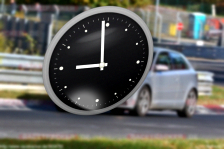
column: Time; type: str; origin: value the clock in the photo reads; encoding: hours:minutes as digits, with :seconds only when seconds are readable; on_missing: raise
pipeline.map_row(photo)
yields 8:59
